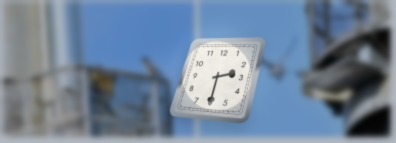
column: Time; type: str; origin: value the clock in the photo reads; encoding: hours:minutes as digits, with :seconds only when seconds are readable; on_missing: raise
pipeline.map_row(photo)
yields 2:30
